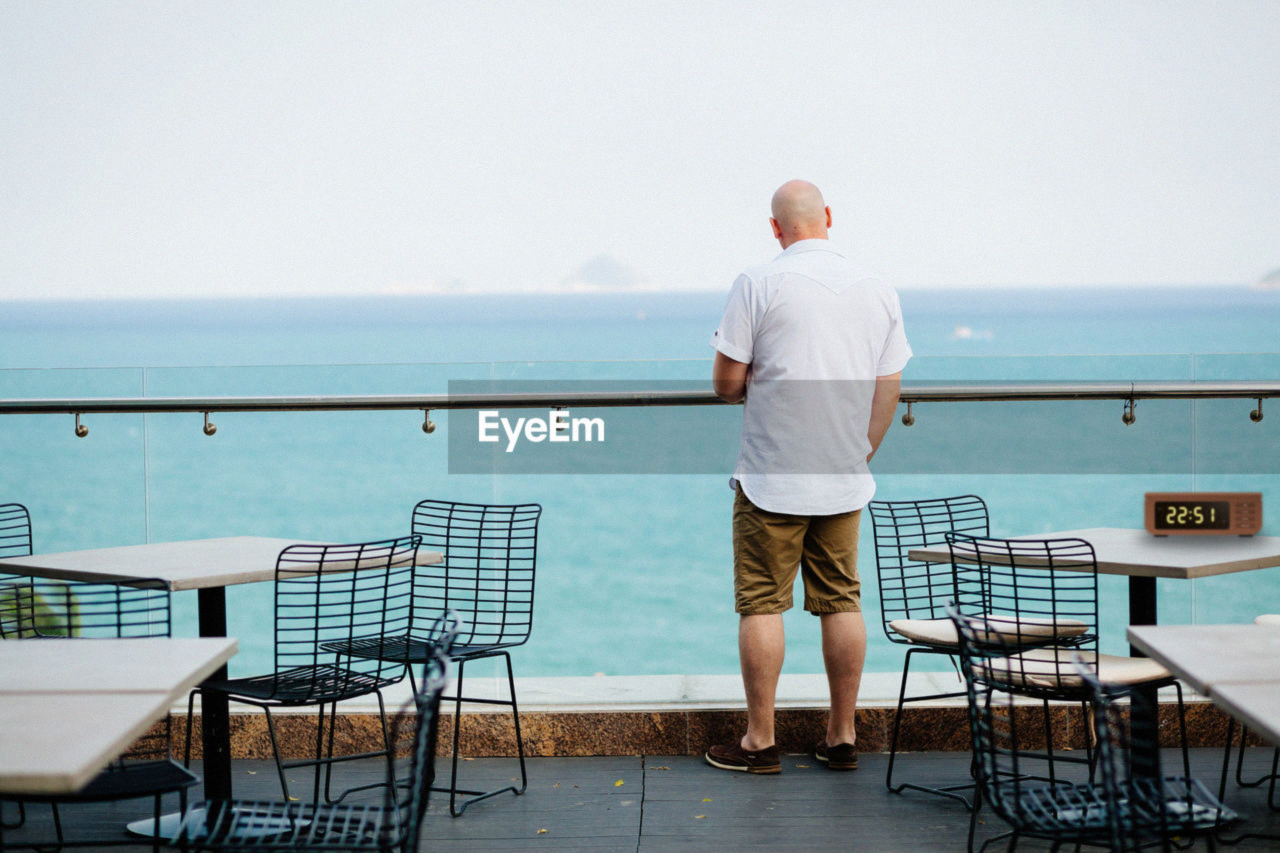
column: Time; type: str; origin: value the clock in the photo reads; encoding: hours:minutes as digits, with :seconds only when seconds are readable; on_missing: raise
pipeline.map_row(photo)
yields 22:51
